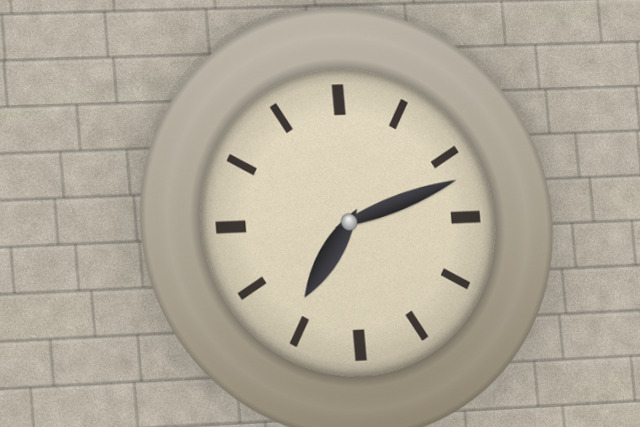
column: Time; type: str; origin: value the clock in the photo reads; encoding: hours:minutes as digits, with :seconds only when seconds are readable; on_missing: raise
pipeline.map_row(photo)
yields 7:12
